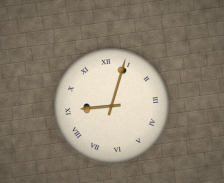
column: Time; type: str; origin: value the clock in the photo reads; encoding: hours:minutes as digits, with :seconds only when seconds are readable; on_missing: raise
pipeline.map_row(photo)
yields 9:04
